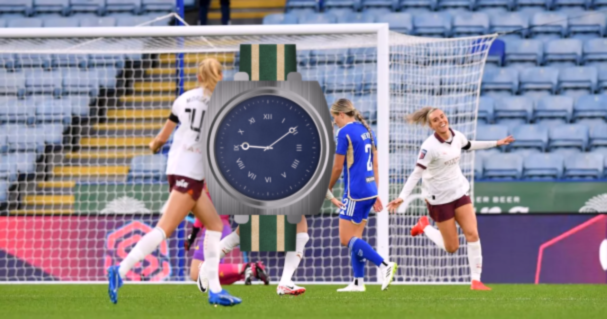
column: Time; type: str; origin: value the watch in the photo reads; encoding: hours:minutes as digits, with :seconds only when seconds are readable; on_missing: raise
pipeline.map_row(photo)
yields 9:09
